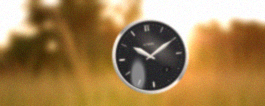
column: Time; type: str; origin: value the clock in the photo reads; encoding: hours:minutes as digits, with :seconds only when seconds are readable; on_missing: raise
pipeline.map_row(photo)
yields 10:10
